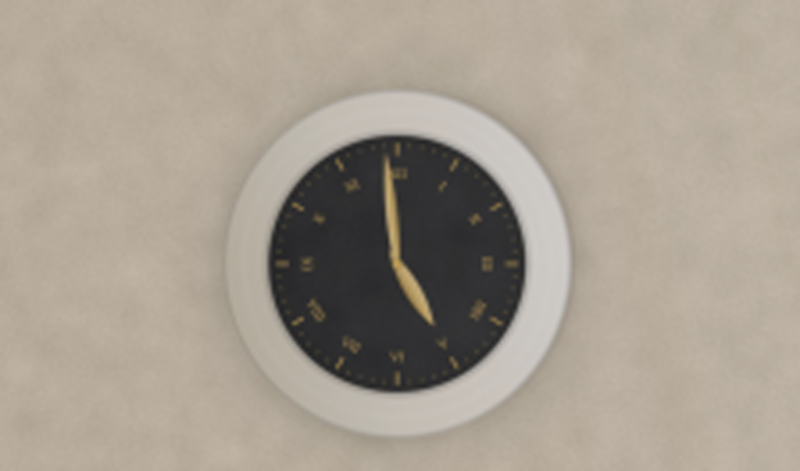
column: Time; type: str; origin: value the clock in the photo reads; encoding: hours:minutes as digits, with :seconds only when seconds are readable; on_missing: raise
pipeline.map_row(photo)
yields 4:59
